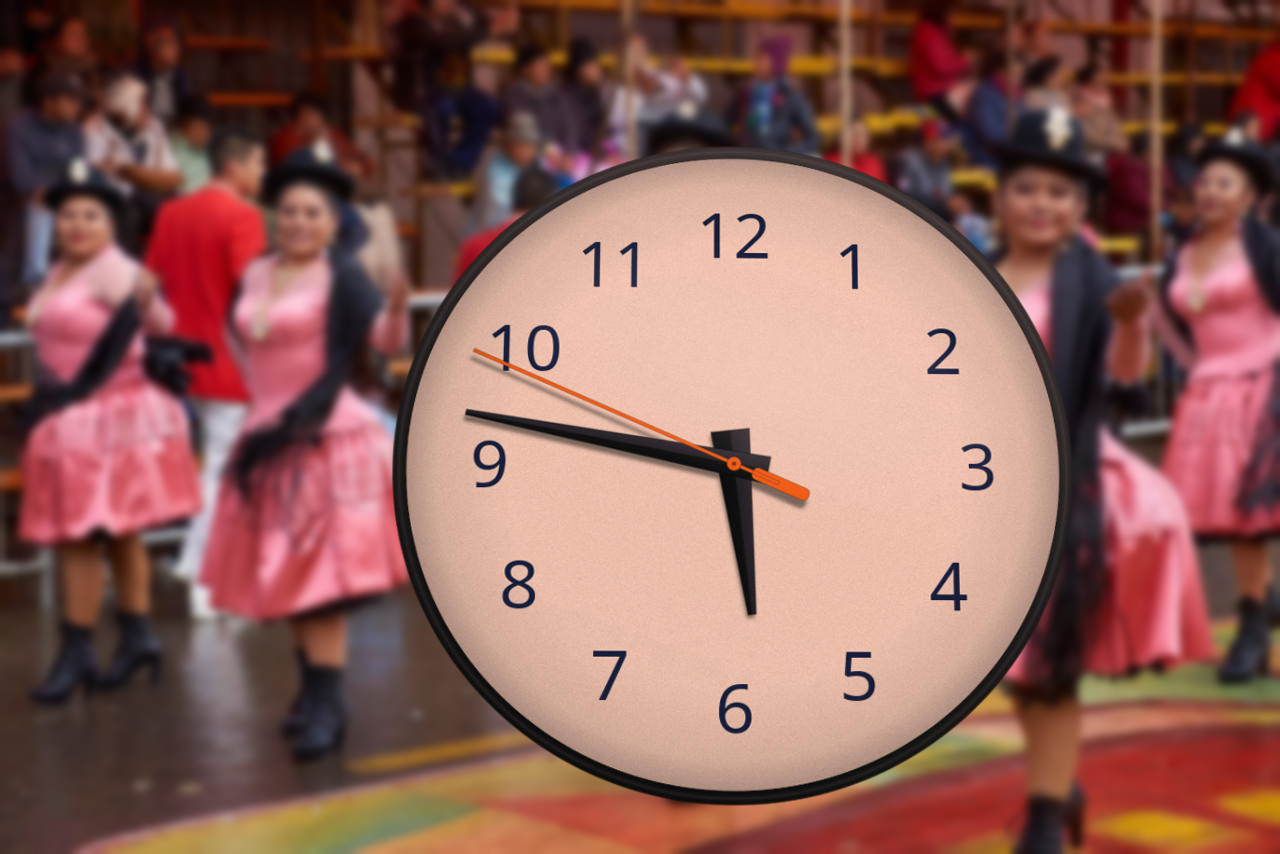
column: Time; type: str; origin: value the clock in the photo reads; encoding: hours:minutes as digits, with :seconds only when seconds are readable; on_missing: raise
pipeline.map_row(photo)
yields 5:46:49
